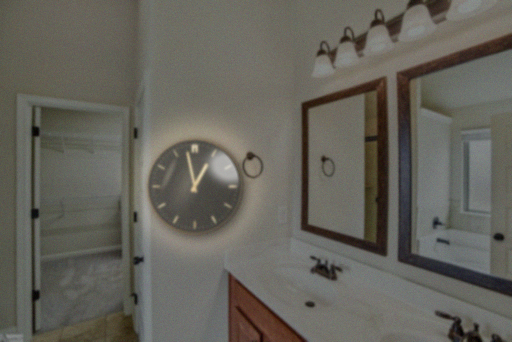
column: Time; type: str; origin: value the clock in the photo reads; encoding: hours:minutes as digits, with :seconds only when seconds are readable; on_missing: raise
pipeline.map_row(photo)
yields 12:58
